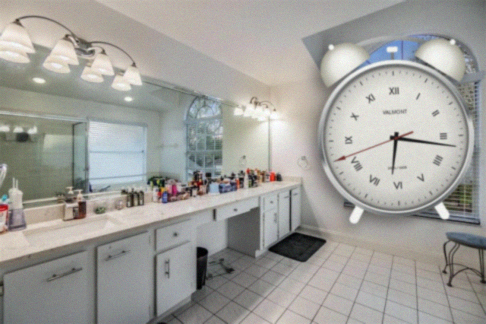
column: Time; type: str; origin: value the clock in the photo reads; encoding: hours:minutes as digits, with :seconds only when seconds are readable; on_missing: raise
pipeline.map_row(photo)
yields 6:16:42
